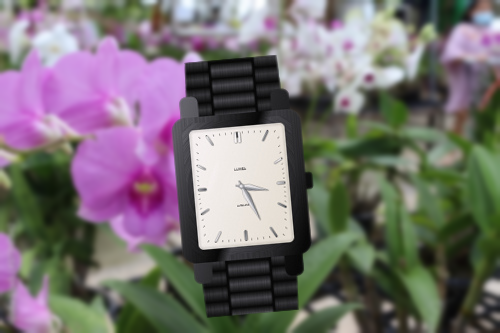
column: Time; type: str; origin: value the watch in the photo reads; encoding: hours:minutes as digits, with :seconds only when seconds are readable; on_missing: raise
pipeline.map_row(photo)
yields 3:26
